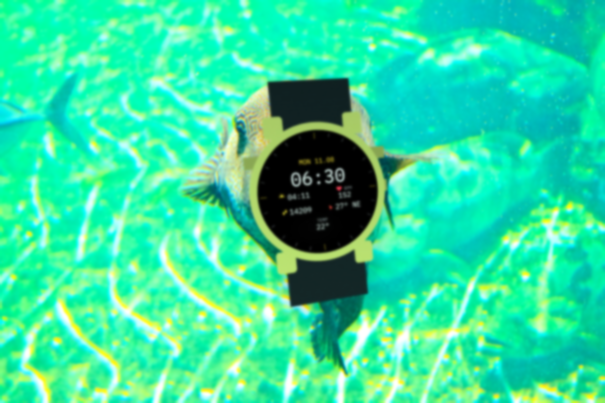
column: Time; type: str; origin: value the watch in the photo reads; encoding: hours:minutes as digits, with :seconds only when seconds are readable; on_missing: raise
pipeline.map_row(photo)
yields 6:30
